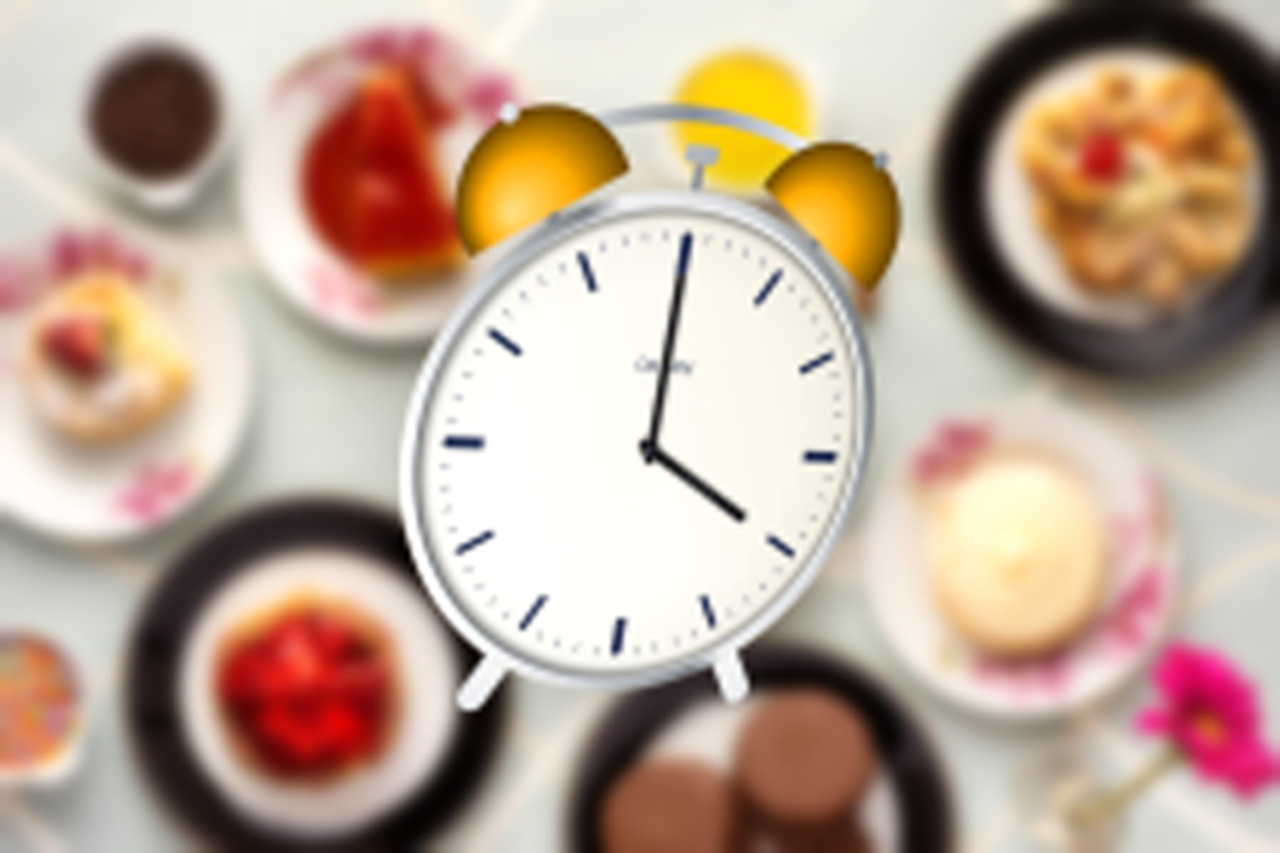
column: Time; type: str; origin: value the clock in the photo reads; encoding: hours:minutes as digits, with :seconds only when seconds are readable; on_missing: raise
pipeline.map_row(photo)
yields 4:00
